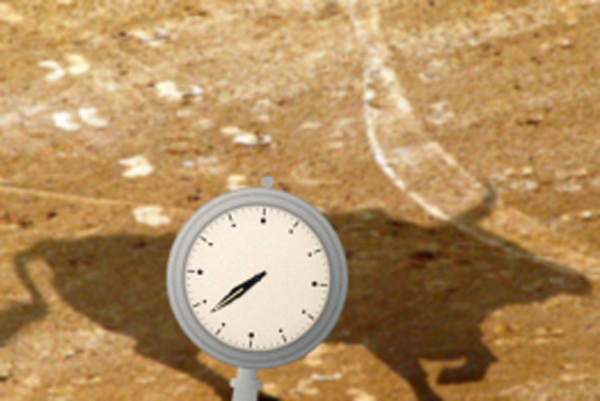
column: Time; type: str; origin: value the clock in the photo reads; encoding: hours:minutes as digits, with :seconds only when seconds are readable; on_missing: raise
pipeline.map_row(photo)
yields 7:38
